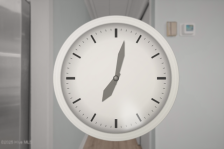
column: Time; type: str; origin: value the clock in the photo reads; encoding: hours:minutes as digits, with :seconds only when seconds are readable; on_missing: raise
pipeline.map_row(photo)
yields 7:02
